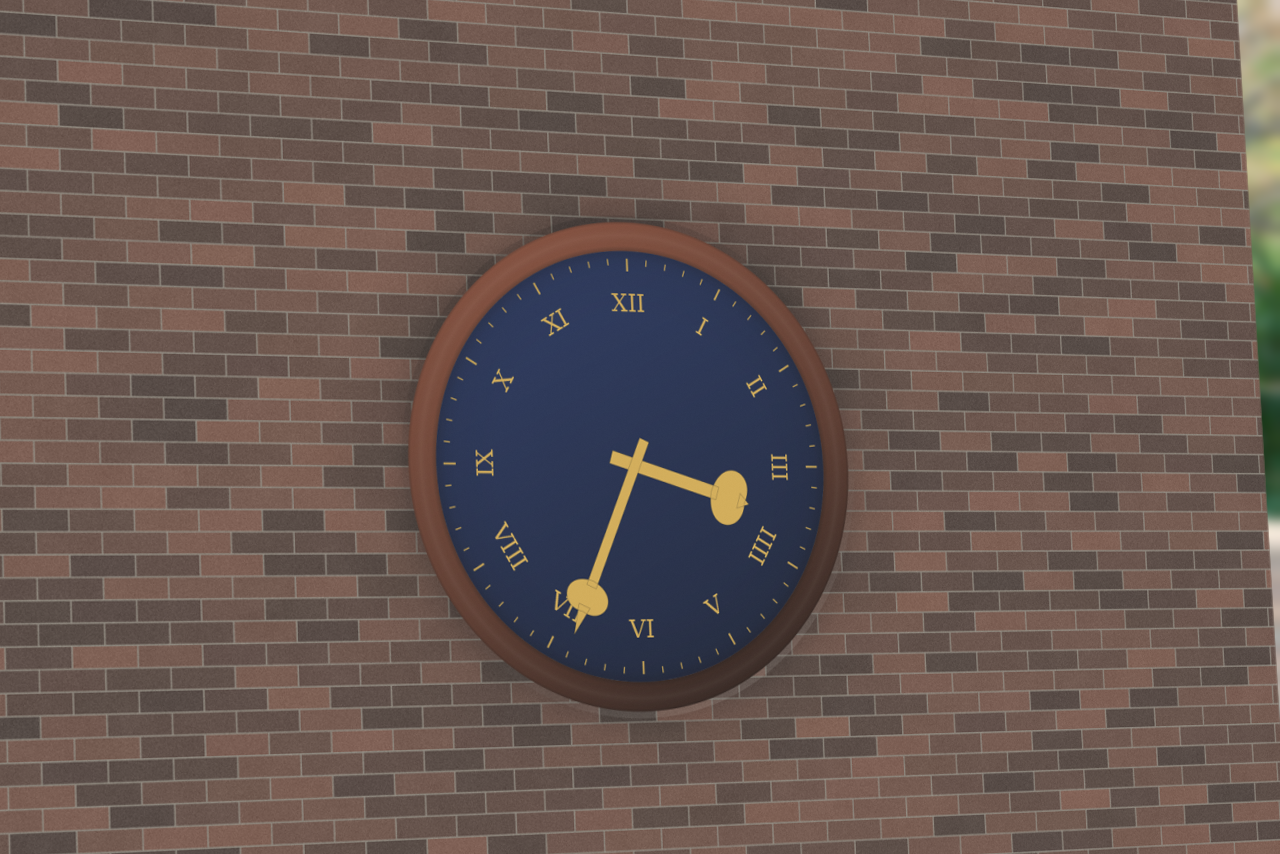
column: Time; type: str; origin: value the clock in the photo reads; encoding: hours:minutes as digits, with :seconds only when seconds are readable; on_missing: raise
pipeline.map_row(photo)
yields 3:34
